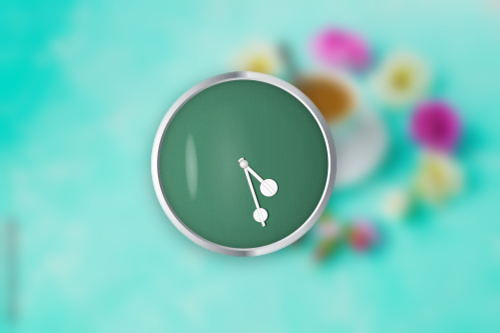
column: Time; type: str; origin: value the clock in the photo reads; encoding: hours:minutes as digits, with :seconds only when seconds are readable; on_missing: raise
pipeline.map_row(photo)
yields 4:27
